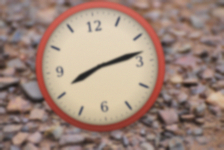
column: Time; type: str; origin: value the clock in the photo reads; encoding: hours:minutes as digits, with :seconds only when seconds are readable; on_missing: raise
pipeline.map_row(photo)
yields 8:13
